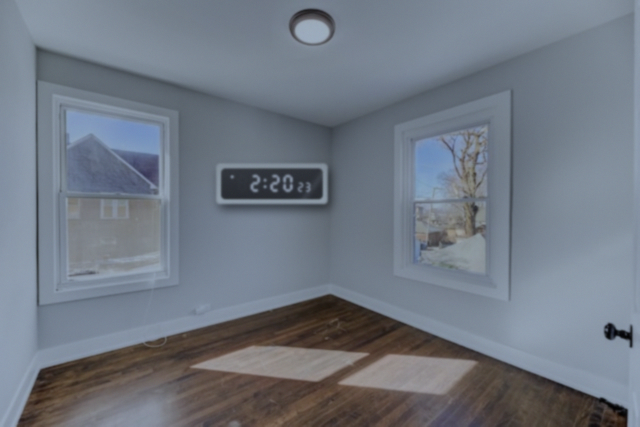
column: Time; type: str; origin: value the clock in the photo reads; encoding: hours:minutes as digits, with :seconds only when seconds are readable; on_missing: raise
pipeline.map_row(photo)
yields 2:20
